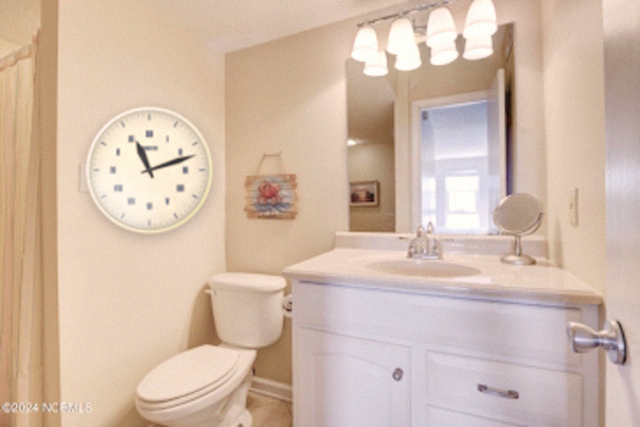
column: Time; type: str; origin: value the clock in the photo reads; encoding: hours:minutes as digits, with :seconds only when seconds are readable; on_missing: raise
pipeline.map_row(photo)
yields 11:12
